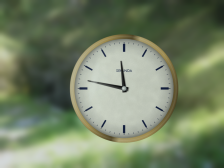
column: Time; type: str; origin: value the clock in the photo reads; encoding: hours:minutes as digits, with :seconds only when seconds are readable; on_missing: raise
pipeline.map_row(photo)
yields 11:47
